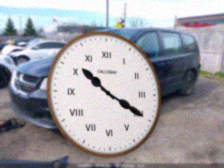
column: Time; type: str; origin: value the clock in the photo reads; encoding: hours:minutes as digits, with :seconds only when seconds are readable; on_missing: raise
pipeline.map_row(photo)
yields 10:20
